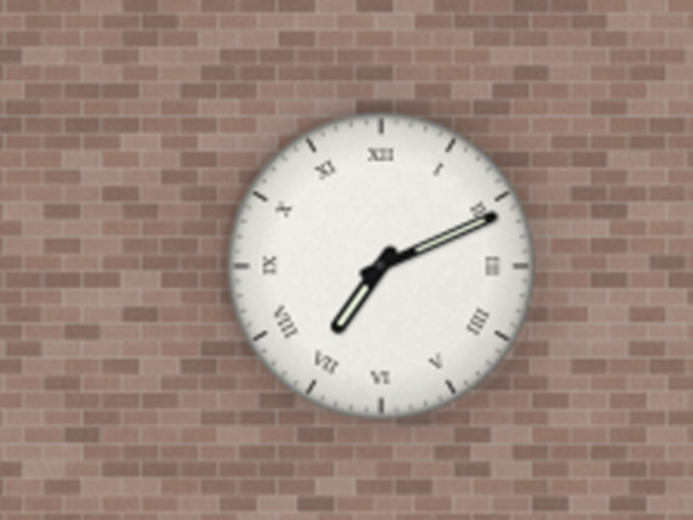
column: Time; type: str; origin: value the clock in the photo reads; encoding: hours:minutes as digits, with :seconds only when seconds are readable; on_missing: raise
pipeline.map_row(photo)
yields 7:11
